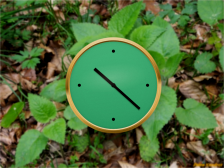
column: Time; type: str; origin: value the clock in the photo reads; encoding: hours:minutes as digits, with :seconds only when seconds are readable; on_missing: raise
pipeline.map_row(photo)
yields 10:22
